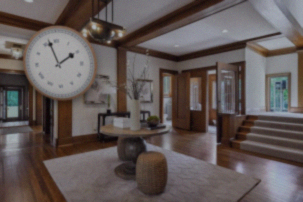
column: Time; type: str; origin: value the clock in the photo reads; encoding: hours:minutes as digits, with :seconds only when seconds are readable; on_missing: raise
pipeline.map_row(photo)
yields 1:57
